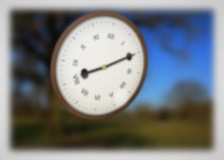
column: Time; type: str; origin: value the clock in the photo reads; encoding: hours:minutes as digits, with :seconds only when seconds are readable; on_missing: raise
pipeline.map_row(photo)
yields 8:10
